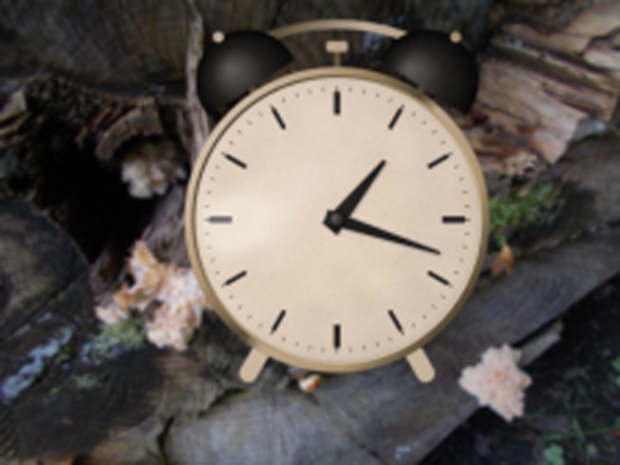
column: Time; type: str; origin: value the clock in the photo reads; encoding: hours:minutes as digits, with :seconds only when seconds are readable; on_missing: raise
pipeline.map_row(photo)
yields 1:18
